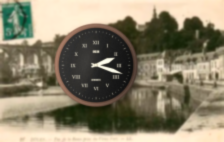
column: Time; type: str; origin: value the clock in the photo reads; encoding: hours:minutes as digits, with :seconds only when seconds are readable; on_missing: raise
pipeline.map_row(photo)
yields 2:18
